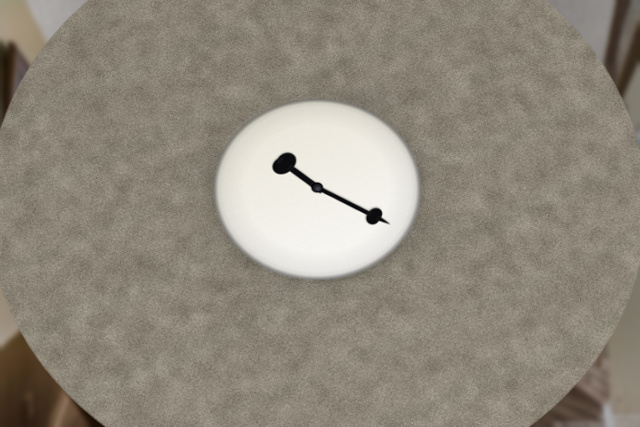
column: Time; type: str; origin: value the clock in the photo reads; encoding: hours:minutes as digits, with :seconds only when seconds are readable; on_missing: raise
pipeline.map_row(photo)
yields 10:20
